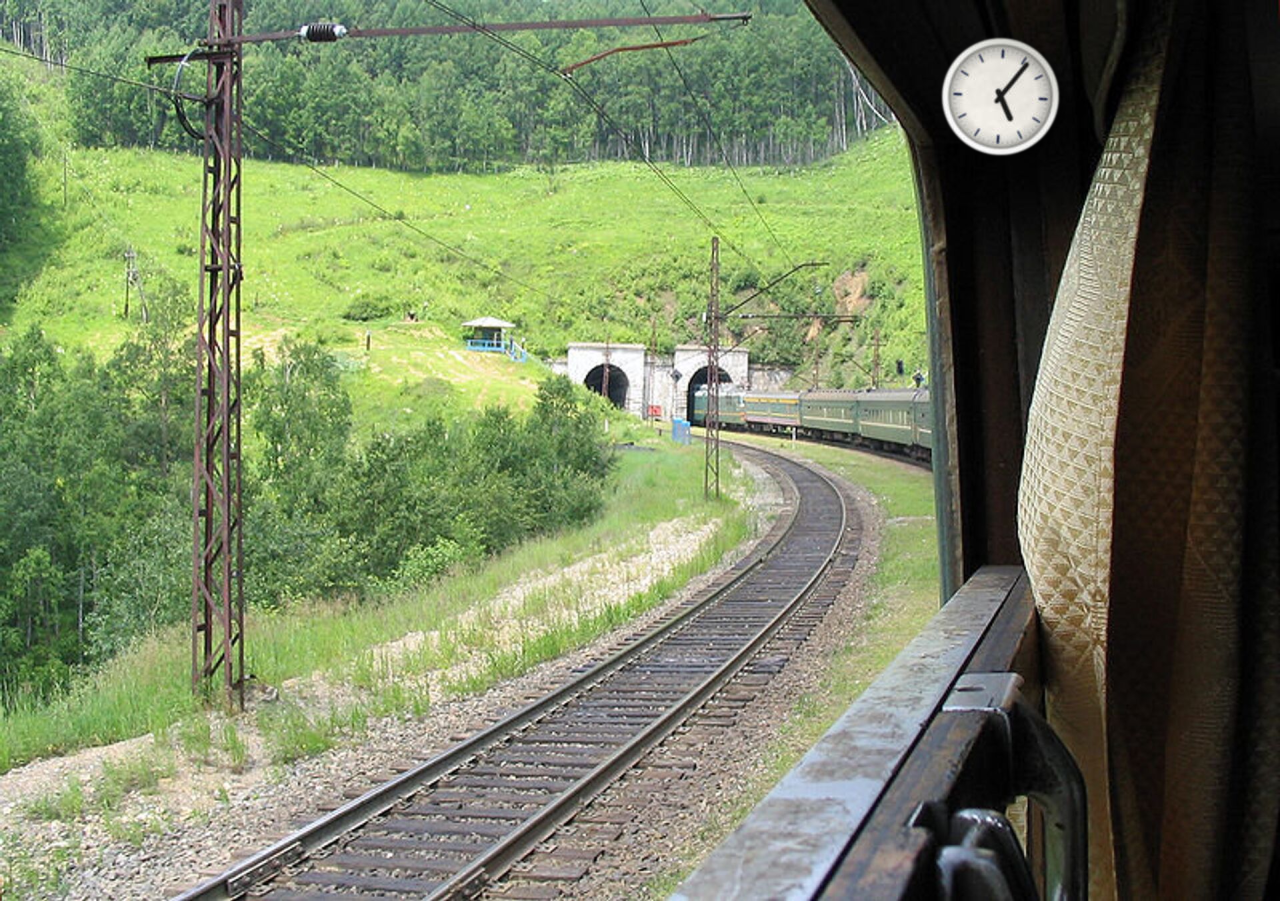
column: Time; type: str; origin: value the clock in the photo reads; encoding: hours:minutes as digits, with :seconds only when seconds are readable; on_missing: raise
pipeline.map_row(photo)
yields 5:06
